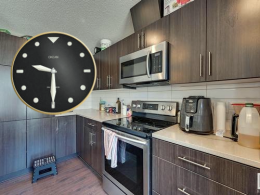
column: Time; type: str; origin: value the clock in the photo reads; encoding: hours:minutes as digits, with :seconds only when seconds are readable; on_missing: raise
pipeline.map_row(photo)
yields 9:30
